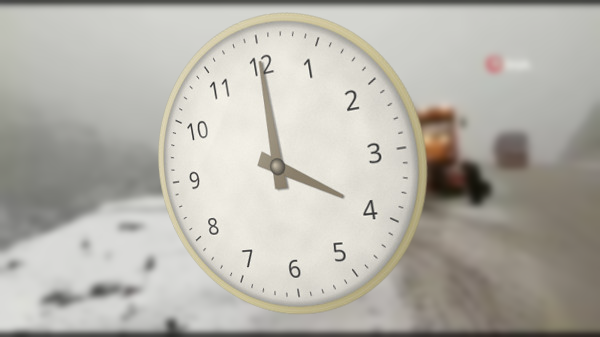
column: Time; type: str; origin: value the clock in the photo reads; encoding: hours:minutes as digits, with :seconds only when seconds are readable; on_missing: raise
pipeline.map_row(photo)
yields 4:00
